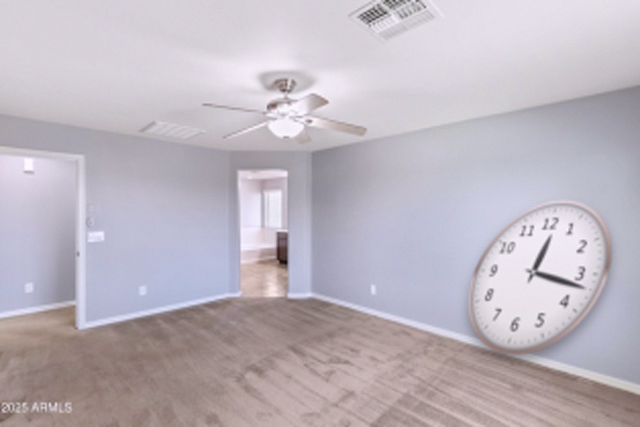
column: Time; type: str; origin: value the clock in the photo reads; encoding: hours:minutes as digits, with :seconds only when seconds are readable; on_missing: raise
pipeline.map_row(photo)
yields 12:17
